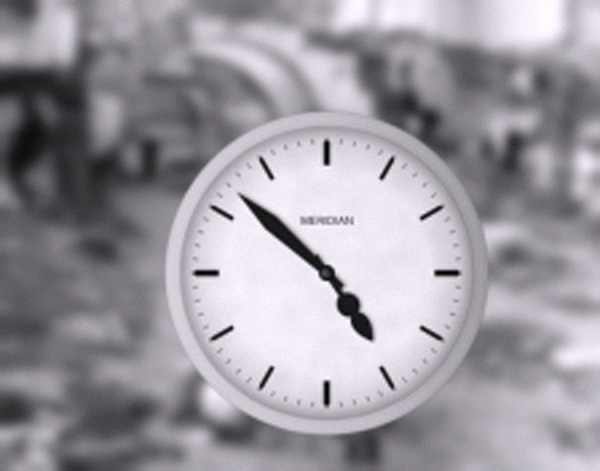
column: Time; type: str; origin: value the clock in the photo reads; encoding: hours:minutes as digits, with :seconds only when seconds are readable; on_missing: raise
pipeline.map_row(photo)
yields 4:52
